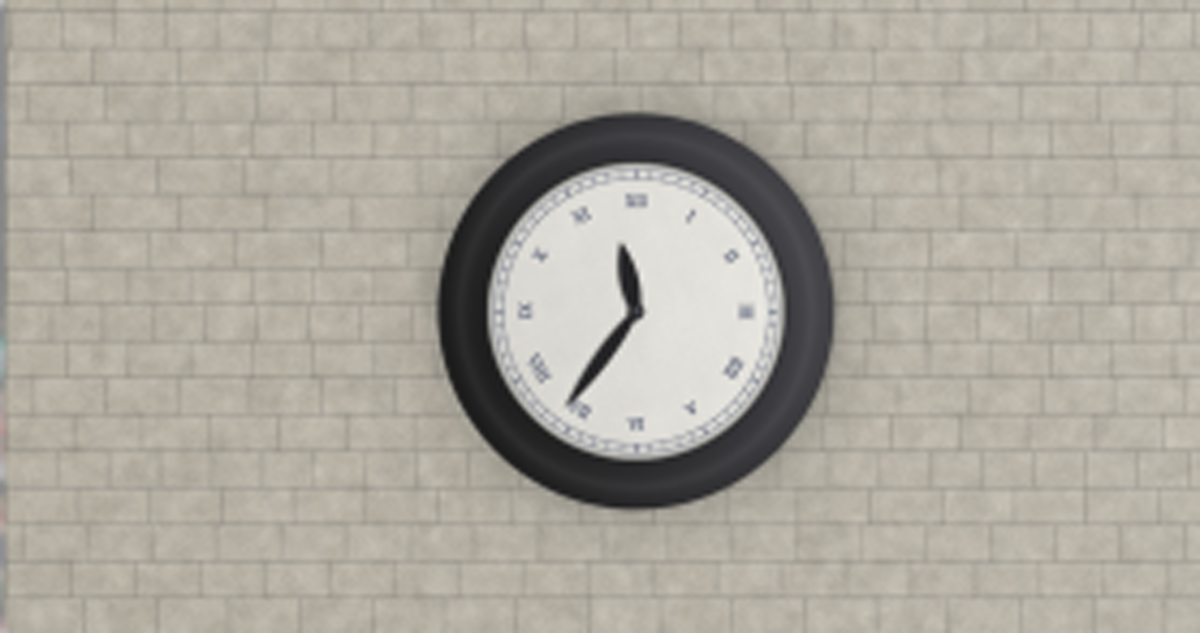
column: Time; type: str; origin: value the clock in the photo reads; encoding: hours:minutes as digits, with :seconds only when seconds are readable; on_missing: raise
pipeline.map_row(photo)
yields 11:36
